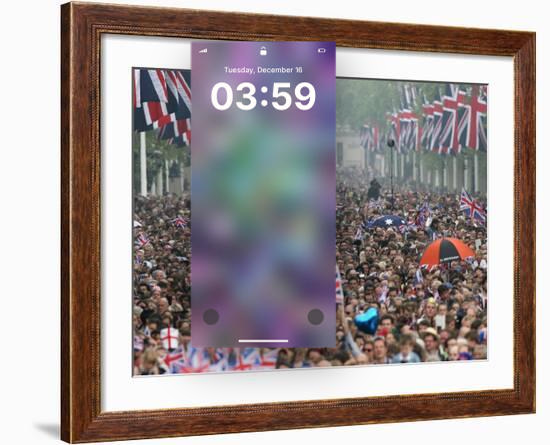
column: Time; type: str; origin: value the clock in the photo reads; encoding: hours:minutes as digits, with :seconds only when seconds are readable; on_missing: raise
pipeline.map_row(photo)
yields 3:59
